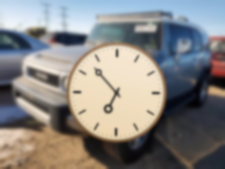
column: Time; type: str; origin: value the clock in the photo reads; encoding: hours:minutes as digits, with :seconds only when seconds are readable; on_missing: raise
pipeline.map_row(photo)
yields 6:53
